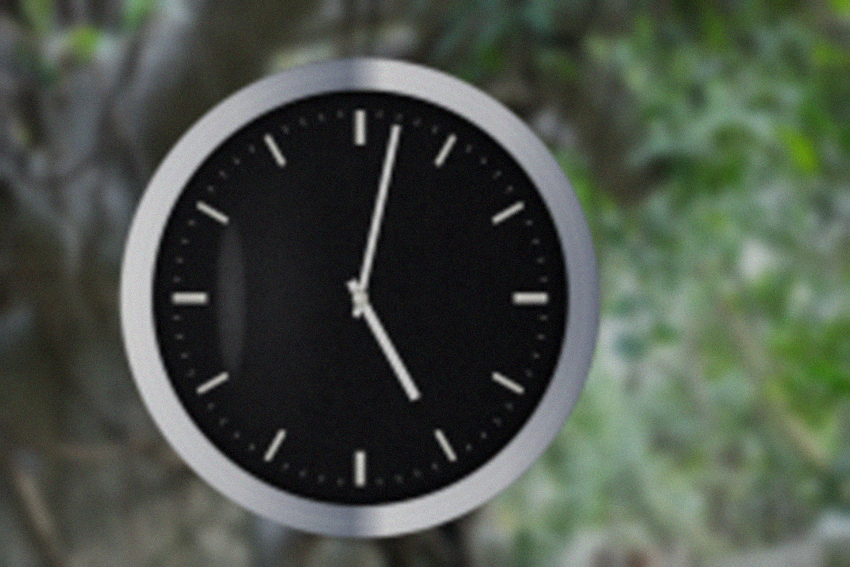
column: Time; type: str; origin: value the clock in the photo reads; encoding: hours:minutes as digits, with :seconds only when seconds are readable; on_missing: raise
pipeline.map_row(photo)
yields 5:02
